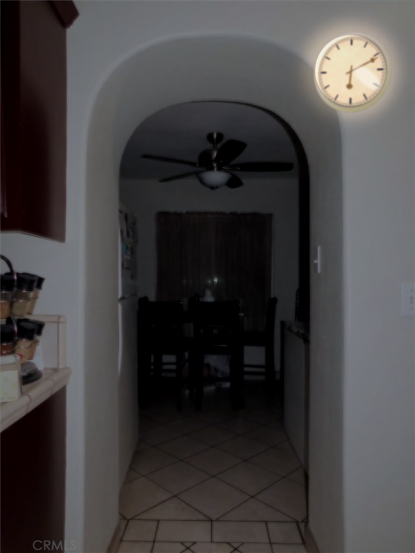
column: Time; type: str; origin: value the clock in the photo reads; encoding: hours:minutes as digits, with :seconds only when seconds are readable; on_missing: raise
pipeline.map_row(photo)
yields 6:11
